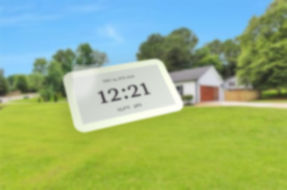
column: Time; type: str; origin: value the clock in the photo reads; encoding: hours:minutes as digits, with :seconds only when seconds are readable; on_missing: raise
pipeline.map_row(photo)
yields 12:21
